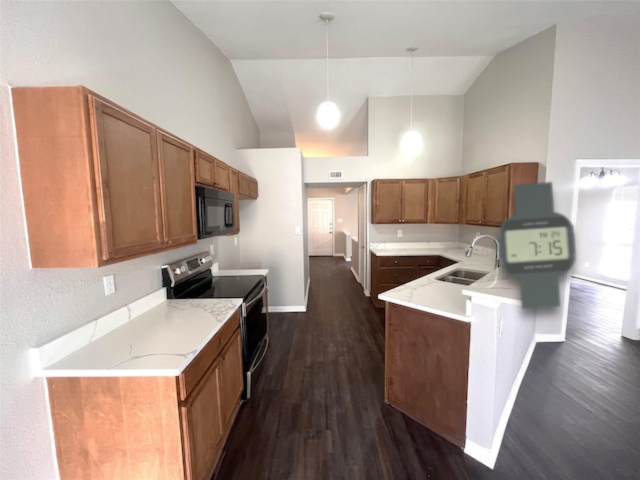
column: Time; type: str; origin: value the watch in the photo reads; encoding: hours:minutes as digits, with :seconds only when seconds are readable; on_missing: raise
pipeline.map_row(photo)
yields 7:15
